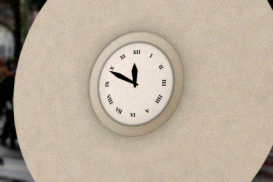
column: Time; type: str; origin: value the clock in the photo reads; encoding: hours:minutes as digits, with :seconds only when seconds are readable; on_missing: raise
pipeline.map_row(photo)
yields 11:49
